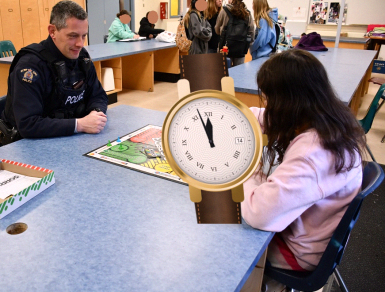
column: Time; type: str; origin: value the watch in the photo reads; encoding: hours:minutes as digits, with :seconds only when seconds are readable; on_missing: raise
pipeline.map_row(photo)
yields 11:57
